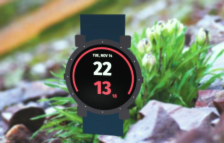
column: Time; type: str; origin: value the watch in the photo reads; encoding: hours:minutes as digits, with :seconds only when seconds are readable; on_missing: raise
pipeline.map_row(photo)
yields 22:13
